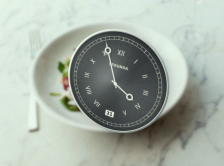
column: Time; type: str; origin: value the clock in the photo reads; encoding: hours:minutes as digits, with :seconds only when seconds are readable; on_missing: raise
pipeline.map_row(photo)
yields 3:56
